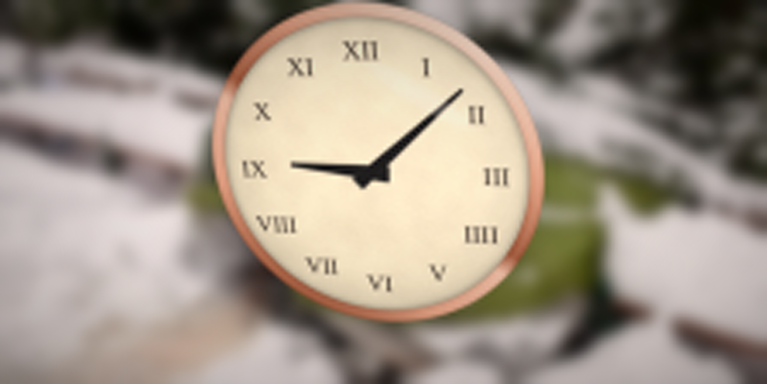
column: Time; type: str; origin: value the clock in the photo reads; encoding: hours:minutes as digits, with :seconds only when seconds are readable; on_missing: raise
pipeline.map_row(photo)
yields 9:08
